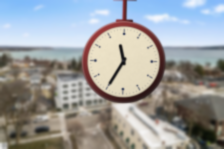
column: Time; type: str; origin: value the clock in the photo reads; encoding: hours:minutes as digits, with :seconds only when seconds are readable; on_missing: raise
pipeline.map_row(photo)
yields 11:35
